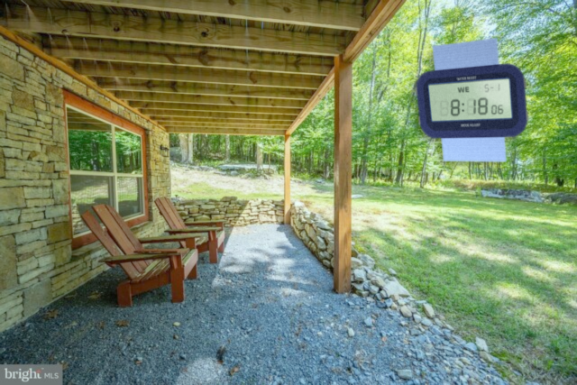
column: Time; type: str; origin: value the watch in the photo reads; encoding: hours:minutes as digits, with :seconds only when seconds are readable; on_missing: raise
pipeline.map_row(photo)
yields 8:18
